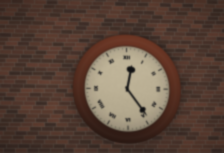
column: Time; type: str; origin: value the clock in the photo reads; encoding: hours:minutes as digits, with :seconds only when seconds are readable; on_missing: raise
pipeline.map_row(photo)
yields 12:24
